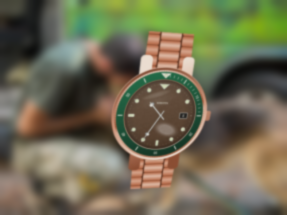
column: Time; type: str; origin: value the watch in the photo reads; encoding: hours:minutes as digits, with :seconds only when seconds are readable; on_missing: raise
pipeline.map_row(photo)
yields 10:35
